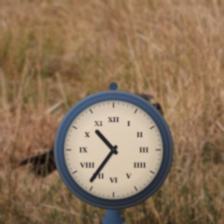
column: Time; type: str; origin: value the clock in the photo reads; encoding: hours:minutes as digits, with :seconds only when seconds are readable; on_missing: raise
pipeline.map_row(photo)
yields 10:36
